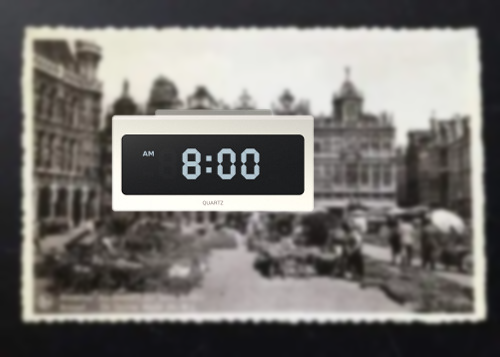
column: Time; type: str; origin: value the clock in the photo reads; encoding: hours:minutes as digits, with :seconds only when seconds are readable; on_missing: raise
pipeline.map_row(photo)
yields 8:00
